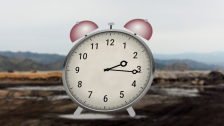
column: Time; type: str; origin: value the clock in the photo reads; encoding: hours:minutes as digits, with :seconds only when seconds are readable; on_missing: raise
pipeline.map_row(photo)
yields 2:16
